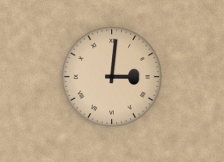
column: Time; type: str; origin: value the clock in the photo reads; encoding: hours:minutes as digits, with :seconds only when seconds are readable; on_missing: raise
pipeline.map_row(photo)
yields 3:01
